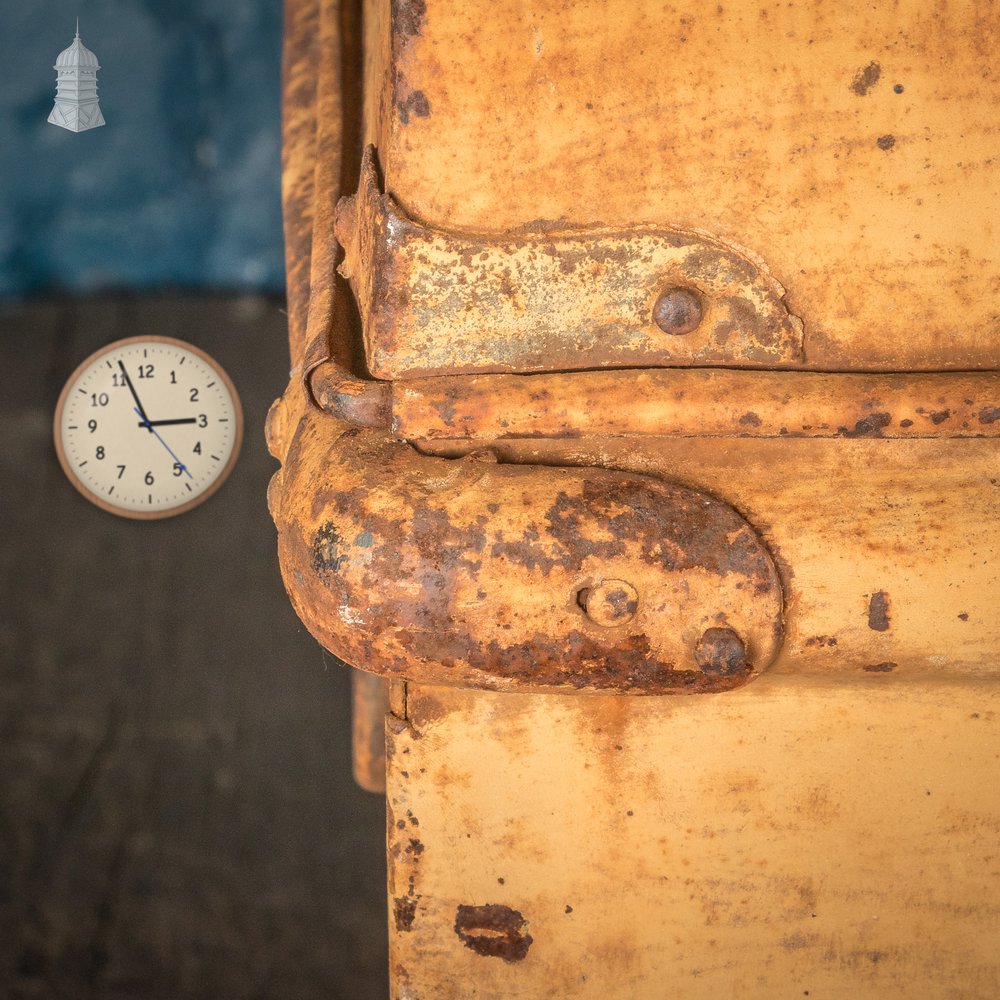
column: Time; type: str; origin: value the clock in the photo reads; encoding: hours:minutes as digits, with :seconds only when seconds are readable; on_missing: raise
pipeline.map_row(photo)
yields 2:56:24
